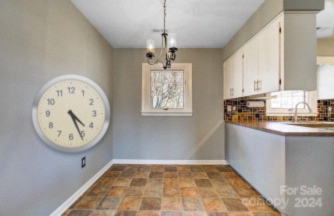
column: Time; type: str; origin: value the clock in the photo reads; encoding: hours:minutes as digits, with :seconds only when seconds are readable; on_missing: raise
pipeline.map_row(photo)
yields 4:26
